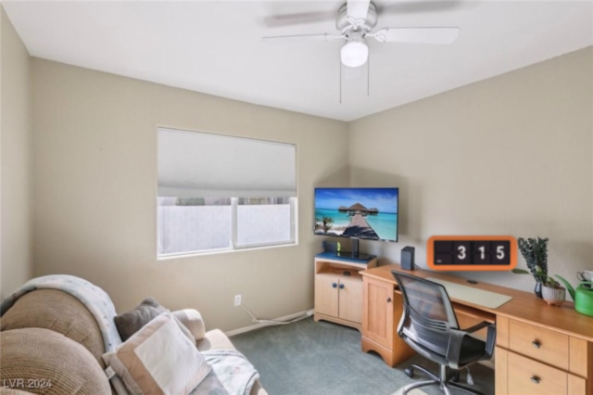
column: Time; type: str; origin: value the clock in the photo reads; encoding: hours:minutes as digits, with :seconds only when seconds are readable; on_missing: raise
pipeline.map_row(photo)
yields 3:15
